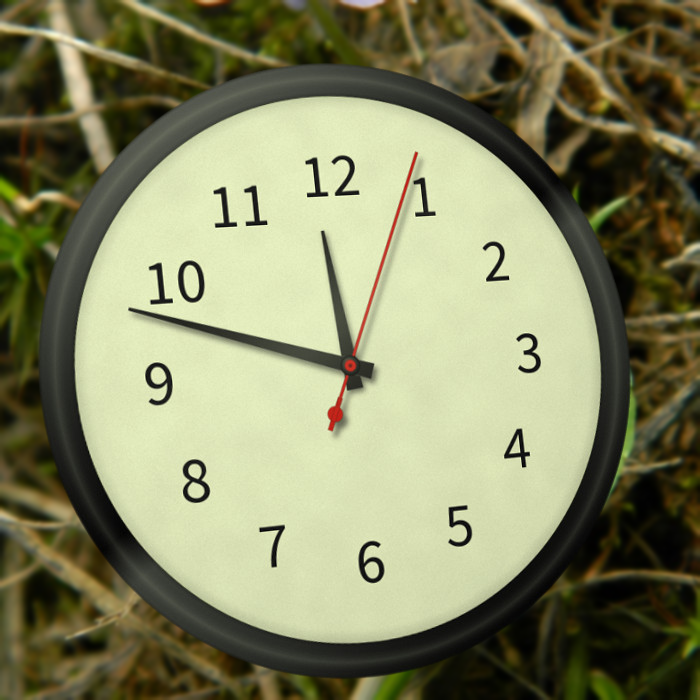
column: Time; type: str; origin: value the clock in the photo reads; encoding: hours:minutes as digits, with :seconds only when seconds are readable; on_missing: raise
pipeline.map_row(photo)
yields 11:48:04
